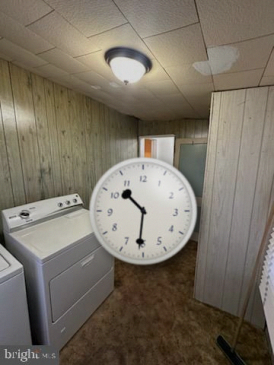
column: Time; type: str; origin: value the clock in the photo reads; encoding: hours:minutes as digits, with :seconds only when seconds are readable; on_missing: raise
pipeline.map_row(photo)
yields 10:31
